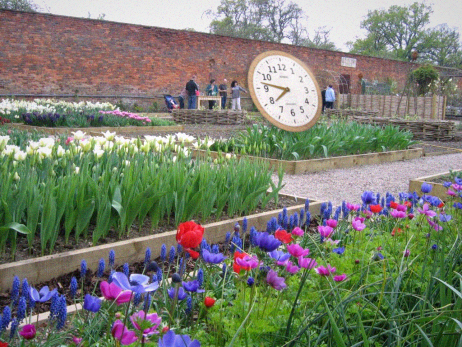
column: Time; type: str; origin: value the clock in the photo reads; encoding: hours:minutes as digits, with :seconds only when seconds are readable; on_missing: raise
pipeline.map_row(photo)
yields 7:47
